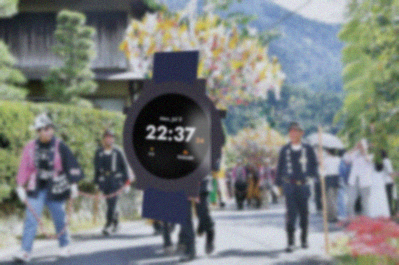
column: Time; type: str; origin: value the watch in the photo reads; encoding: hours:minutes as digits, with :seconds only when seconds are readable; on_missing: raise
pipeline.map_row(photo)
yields 22:37
